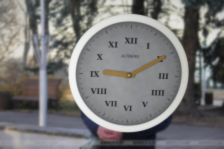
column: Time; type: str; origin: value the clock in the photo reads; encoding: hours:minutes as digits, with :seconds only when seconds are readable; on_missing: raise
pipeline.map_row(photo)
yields 9:10
